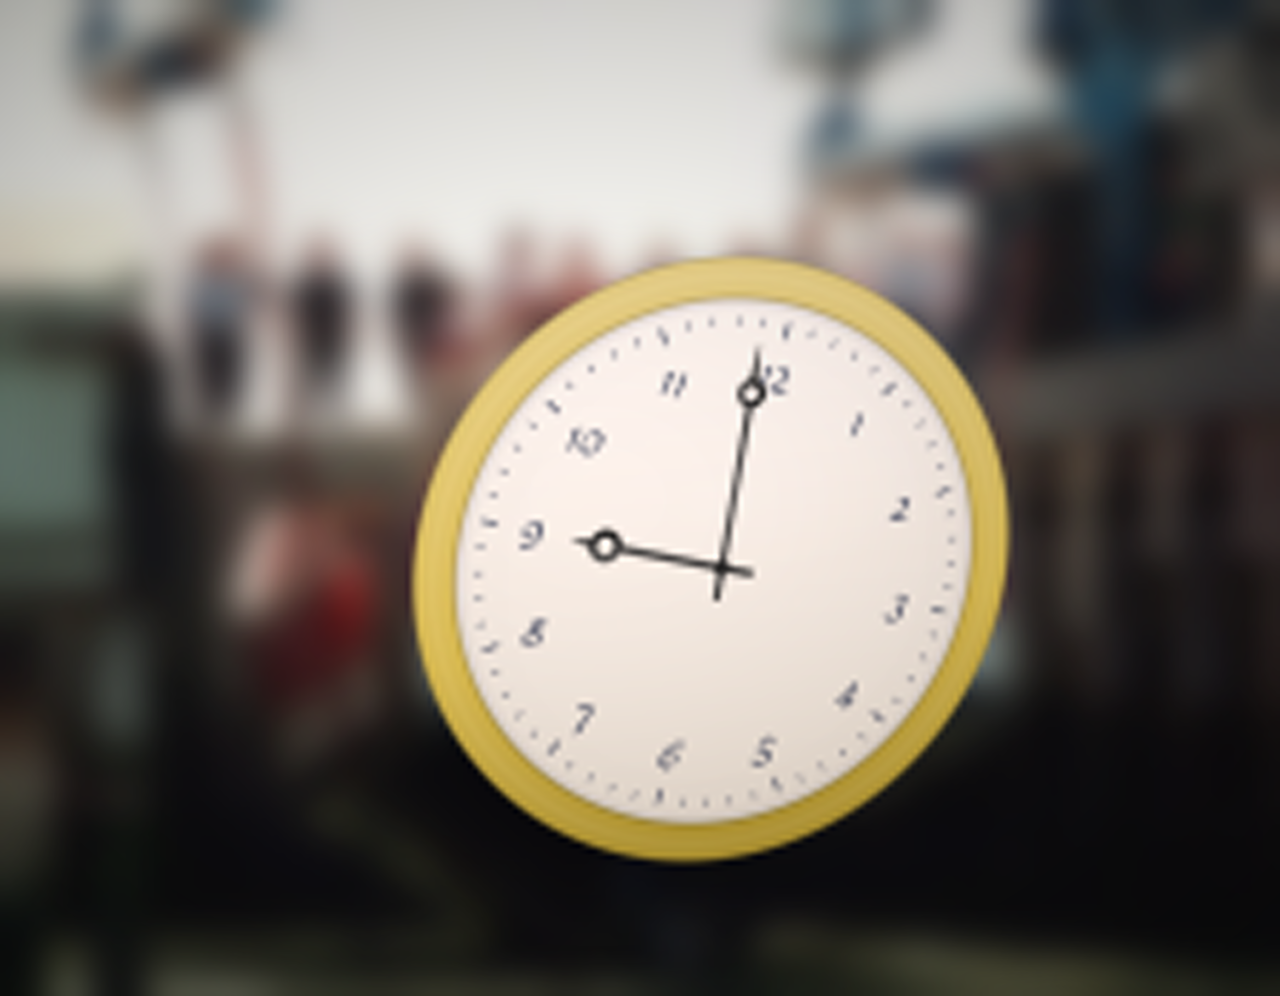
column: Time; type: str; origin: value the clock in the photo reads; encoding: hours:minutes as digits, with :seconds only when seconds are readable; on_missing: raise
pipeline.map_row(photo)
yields 8:59
